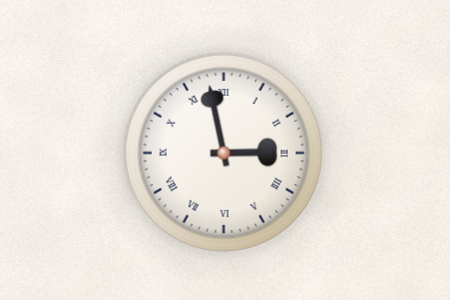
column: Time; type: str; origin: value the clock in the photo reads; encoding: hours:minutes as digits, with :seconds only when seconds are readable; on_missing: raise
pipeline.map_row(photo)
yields 2:58
